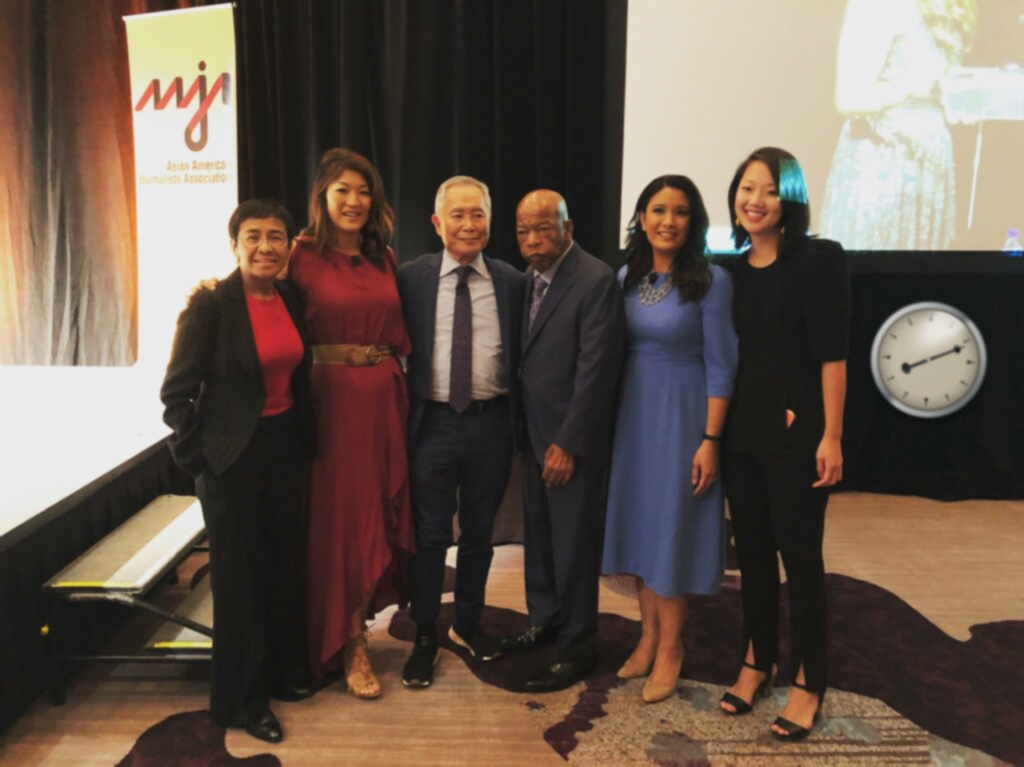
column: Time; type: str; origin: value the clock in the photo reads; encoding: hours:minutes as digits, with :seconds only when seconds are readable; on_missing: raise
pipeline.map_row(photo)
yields 8:11
